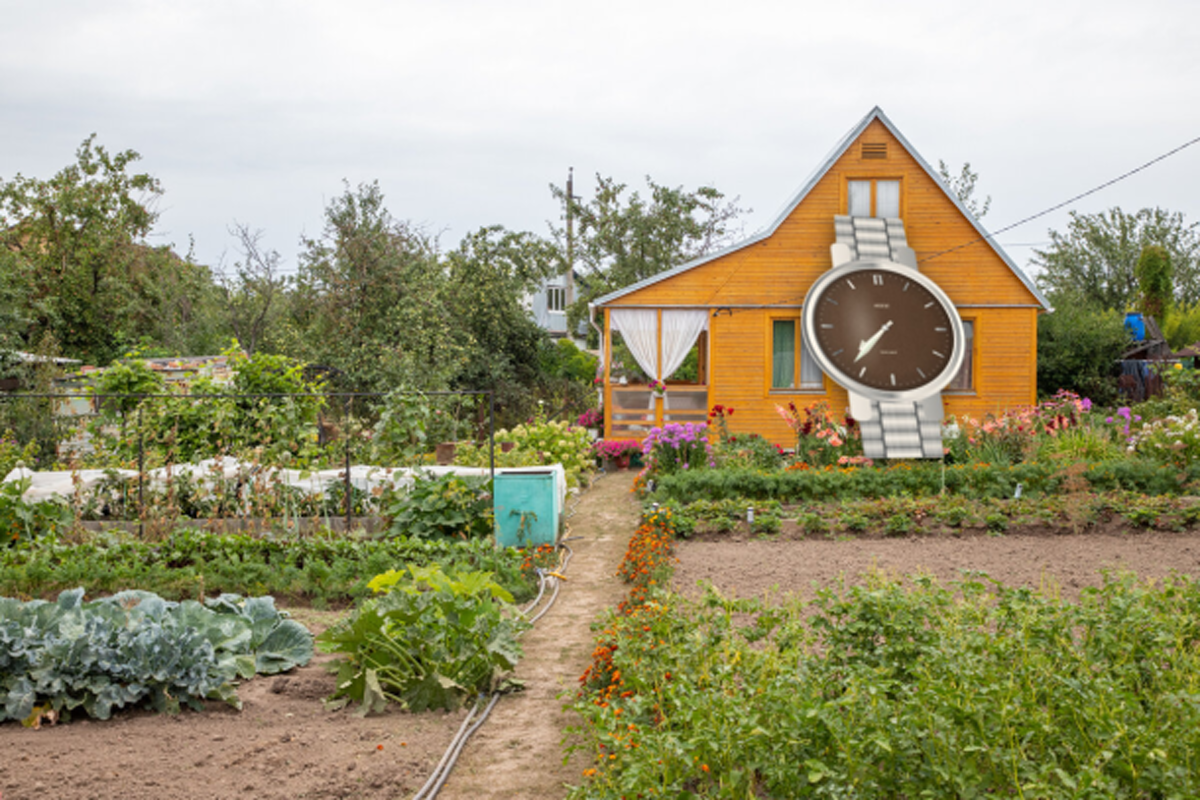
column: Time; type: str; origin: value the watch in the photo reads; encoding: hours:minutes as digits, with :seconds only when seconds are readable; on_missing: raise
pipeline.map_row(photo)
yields 7:37
